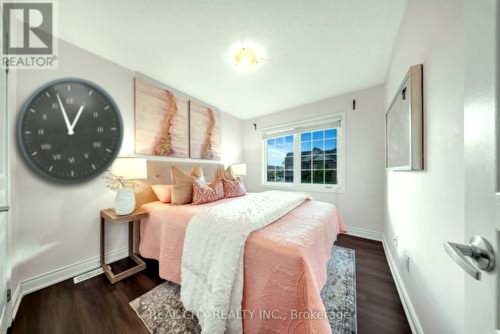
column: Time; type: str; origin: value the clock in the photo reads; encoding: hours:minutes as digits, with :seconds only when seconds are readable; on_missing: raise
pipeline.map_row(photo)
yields 12:57
